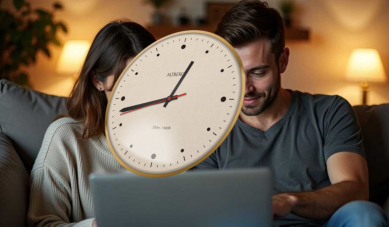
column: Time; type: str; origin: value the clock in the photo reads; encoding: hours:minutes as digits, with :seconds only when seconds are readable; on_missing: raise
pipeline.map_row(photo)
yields 12:42:42
